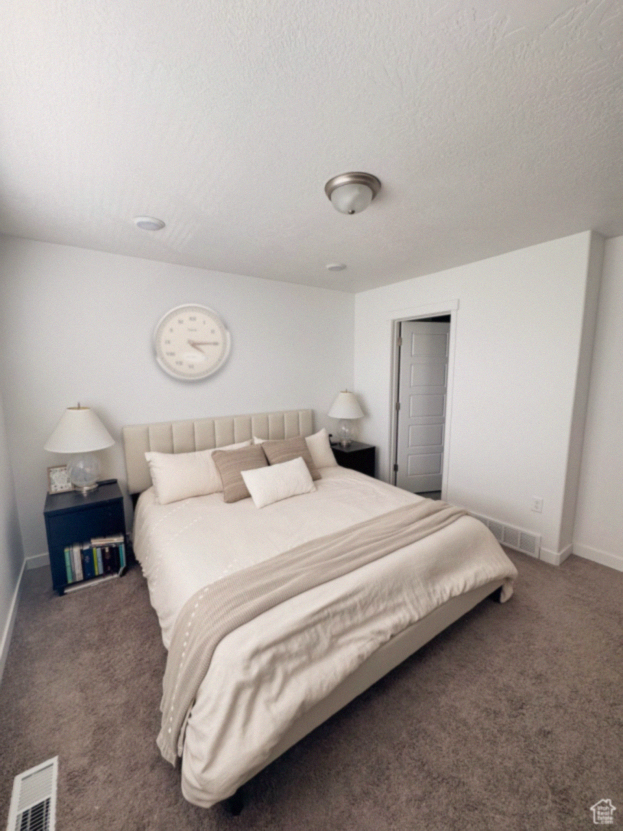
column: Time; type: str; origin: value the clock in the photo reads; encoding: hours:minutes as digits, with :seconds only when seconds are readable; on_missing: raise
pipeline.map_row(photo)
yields 4:15
